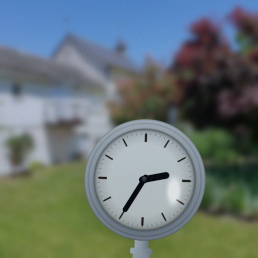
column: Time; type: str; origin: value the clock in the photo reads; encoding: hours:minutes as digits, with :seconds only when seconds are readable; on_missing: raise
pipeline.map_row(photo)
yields 2:35
